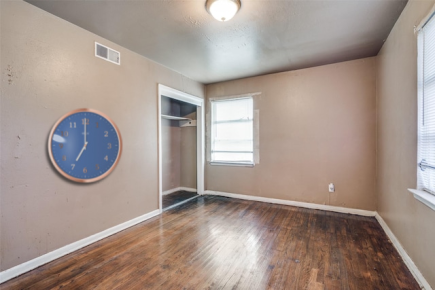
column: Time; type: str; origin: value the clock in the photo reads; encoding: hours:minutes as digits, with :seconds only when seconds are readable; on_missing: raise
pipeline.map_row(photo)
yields 7:00
